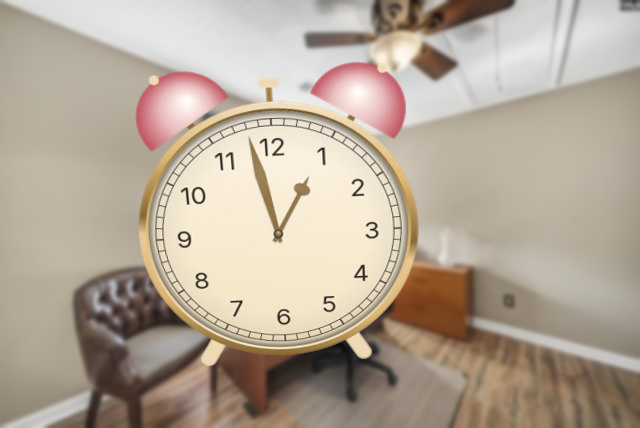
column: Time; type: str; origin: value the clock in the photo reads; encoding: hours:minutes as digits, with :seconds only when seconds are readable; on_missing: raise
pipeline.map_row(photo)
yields 12:58
